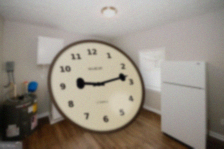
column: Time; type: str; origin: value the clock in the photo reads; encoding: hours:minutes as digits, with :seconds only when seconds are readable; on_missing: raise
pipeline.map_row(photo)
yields 9:13
